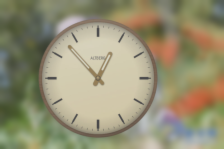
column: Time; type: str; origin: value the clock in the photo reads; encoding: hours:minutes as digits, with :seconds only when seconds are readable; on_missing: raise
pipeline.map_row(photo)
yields 12:53
